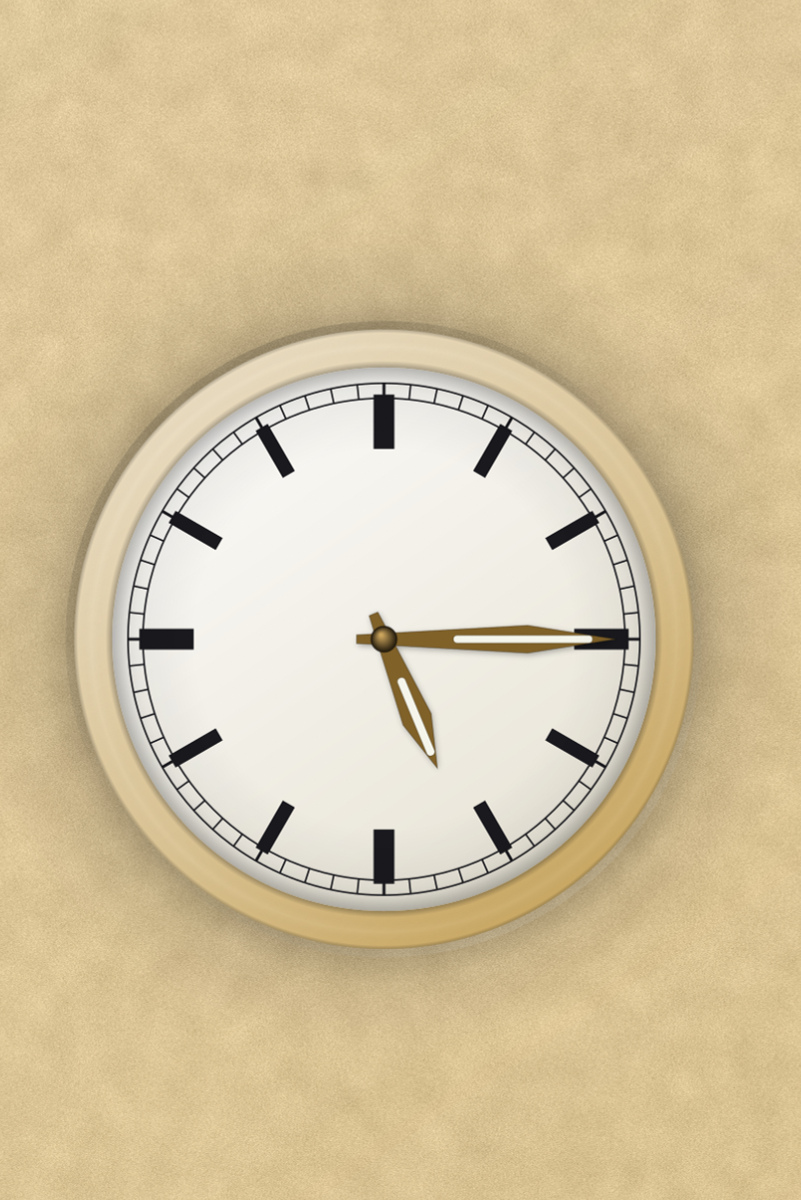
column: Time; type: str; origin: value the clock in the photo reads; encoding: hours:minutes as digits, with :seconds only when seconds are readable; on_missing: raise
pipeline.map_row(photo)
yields 5:15
